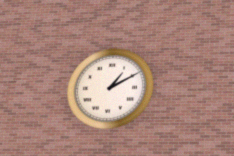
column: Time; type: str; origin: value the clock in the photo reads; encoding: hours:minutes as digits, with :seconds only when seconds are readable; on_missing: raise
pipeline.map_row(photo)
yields 1:10
